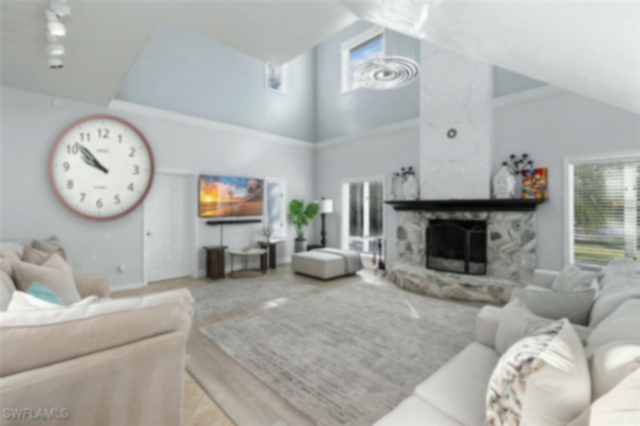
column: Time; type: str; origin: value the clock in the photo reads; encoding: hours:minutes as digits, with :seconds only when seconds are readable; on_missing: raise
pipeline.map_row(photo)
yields 9:52
